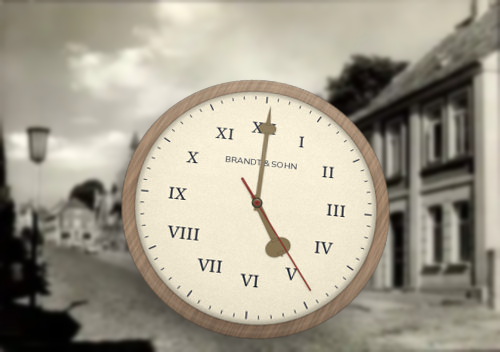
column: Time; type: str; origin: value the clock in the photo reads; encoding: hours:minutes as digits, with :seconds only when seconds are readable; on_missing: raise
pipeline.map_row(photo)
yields 5:00:24
